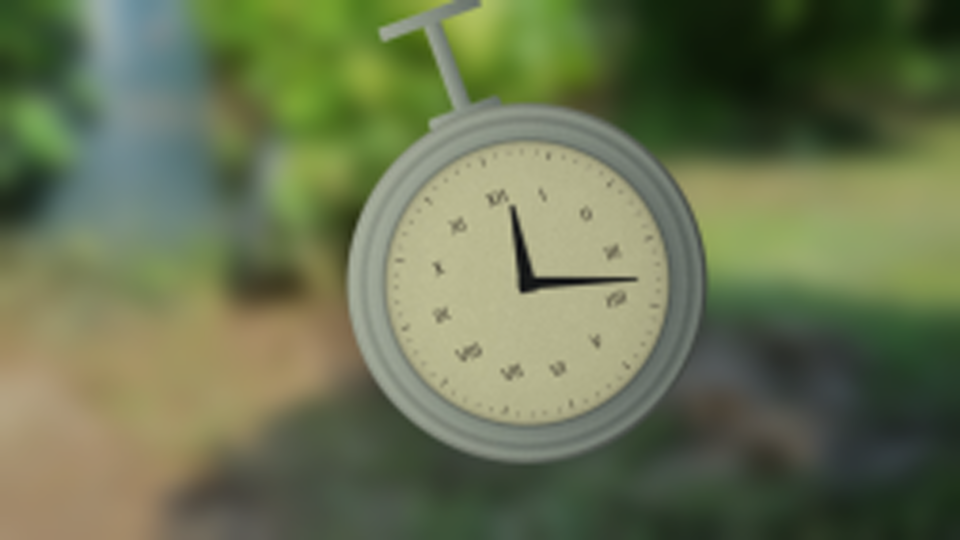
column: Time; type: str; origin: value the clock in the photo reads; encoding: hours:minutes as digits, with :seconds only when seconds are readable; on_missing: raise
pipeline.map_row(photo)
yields 12:18
